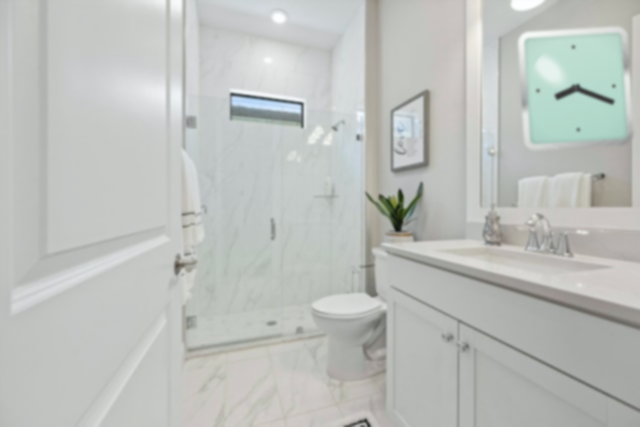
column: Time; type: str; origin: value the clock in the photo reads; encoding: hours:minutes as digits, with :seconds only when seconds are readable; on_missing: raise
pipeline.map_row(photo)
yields 8:19
